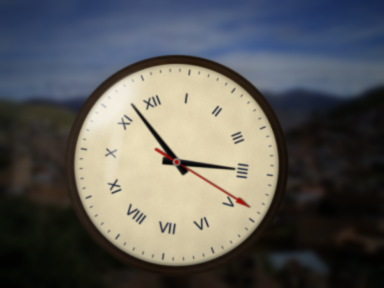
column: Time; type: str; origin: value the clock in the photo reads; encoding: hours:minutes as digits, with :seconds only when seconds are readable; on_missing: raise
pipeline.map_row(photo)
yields 3:57:24
